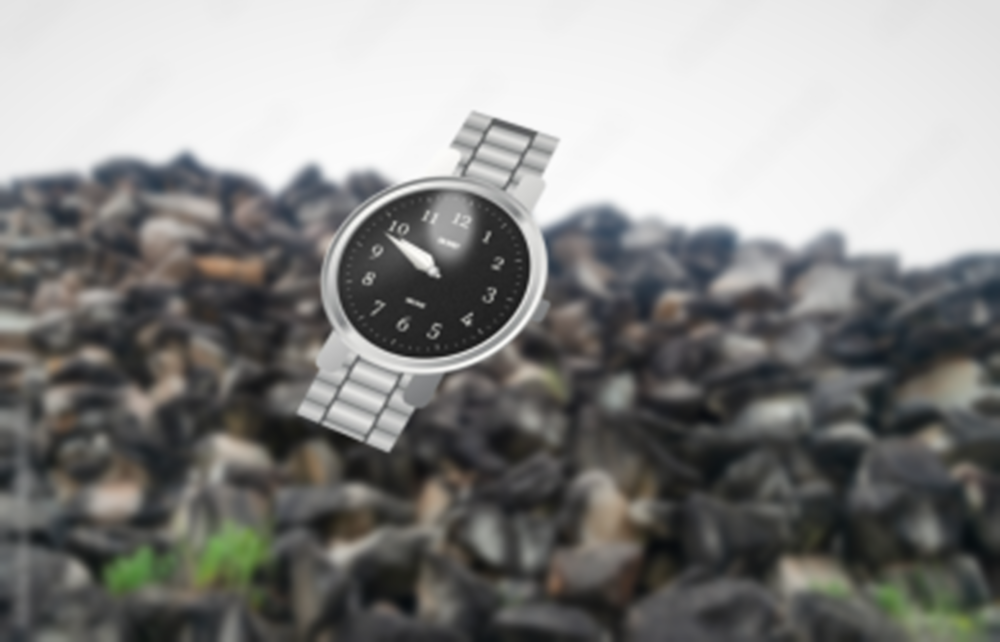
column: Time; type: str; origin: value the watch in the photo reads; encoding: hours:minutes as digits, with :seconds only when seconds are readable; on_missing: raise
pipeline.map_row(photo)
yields 9:48
